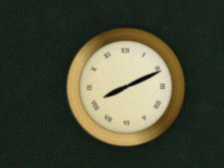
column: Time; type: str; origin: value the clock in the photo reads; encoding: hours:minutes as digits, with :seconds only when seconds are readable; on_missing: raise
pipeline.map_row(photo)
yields 8:11
